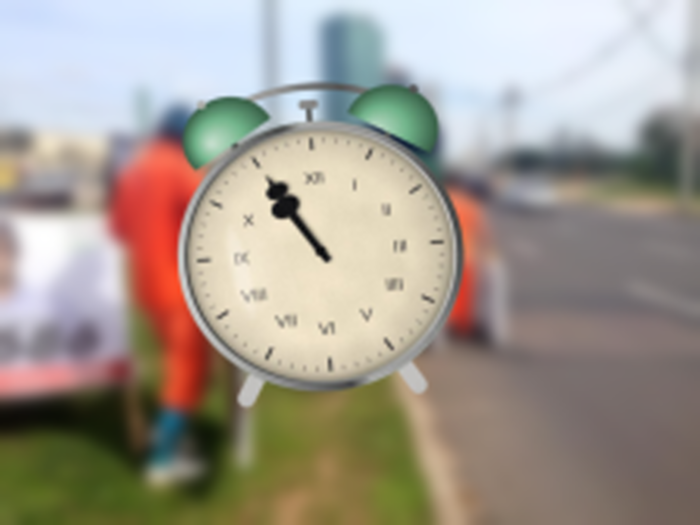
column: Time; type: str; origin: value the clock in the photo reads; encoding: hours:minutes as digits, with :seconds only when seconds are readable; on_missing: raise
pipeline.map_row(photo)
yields 10:55
